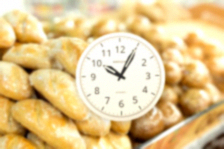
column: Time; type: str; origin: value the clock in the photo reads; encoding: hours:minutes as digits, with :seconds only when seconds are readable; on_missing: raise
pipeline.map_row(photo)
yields 10:05
